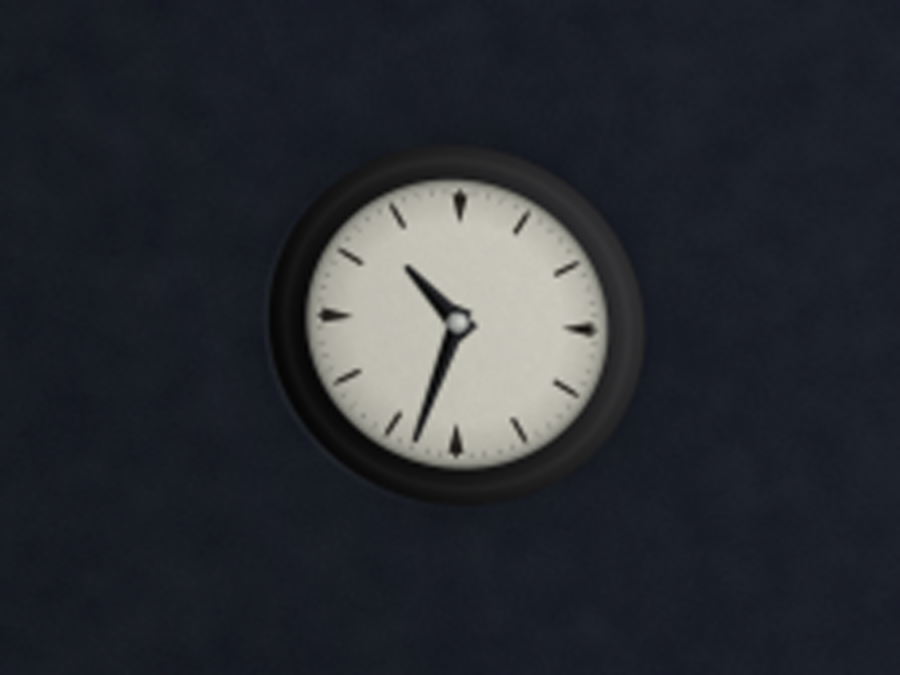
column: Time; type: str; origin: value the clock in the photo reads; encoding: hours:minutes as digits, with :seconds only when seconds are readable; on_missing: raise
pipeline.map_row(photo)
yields 10:33
